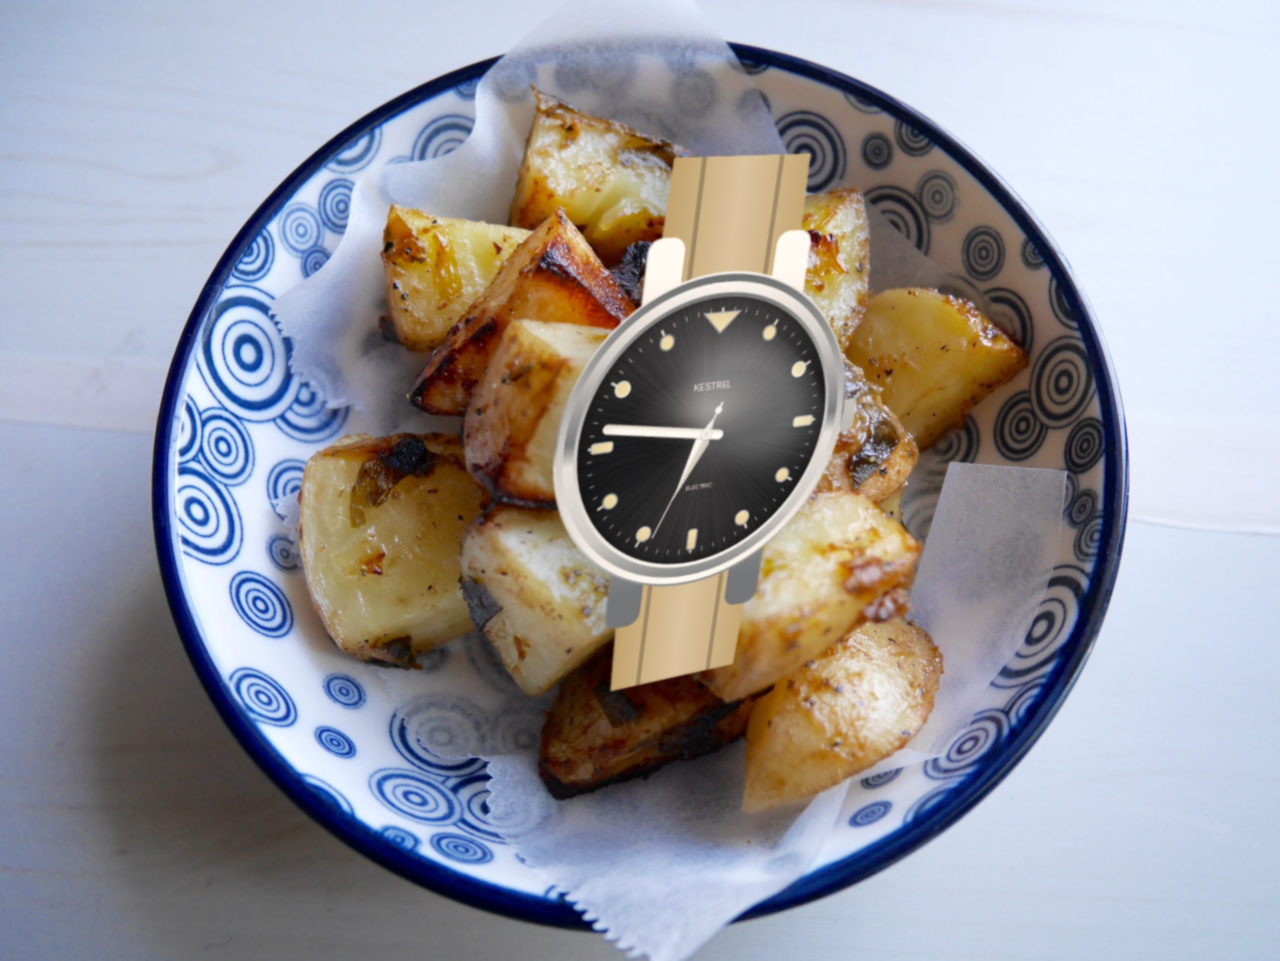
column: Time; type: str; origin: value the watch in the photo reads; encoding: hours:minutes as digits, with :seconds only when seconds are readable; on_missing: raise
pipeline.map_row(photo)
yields 6:46:34
